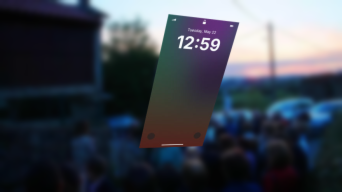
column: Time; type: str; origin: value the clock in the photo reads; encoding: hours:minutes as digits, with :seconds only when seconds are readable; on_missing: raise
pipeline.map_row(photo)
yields 12:59
